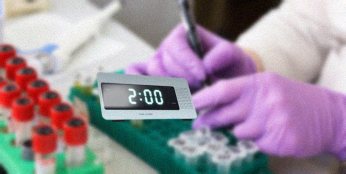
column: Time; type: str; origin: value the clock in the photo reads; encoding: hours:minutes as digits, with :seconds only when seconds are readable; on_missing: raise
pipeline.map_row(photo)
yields 2:00
